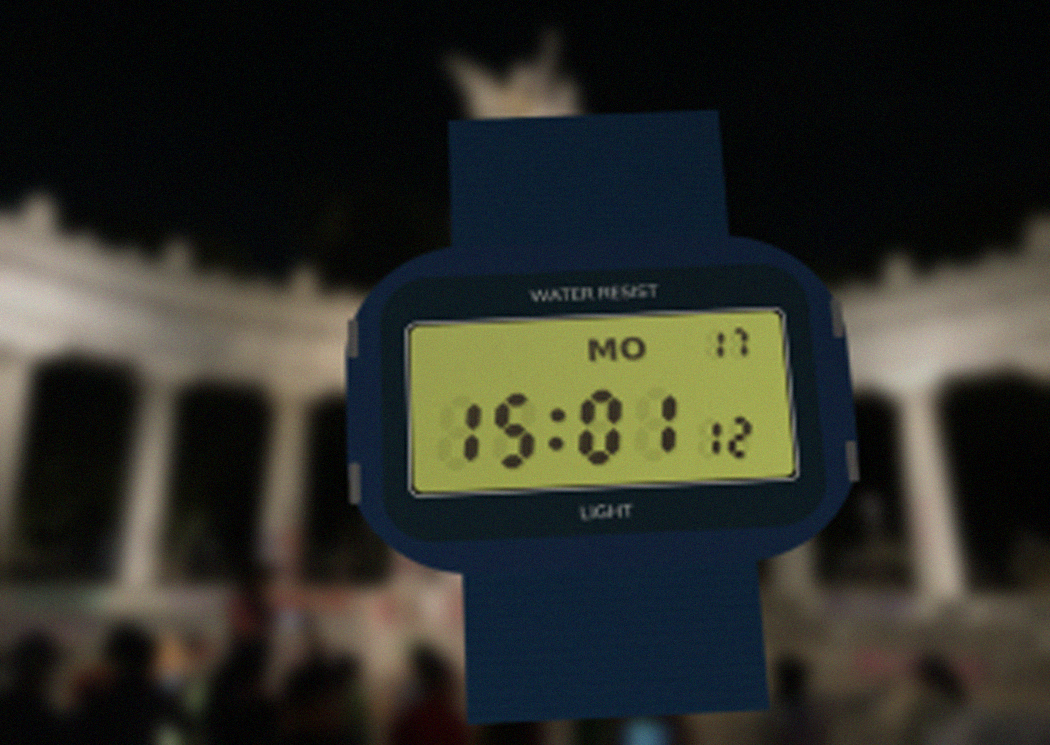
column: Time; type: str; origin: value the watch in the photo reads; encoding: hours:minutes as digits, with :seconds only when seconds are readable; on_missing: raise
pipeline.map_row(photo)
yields 15:01:12
